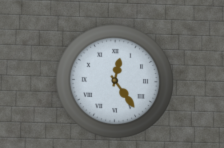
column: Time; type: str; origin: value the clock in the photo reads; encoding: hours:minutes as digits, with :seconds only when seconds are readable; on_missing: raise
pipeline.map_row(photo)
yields 12:24
